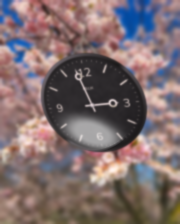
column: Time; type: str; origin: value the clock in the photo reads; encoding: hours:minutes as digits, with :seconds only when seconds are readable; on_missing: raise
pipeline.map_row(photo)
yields 2:58
